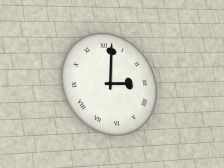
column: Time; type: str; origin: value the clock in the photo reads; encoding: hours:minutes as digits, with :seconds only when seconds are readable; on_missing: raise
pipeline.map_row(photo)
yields 3:02
